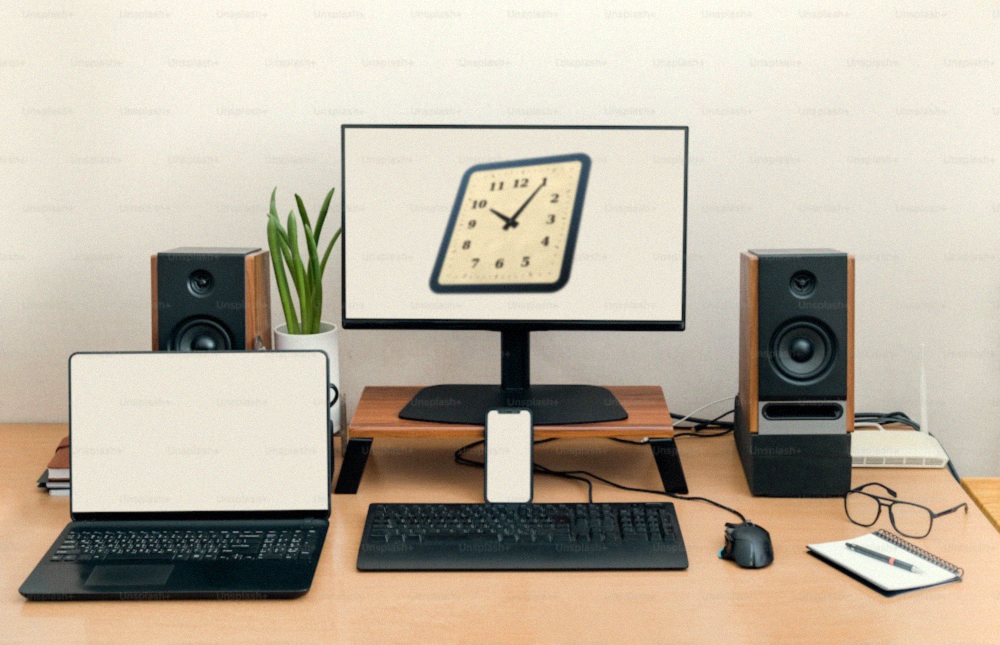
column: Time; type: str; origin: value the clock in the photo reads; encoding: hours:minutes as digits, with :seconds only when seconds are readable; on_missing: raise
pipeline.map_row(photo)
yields 10:05
